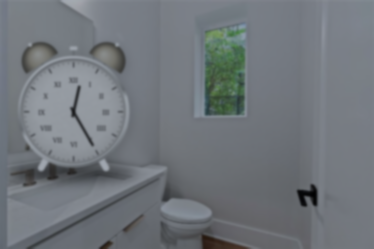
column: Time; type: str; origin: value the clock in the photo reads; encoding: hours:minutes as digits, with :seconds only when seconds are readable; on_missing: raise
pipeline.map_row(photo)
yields 12:25
